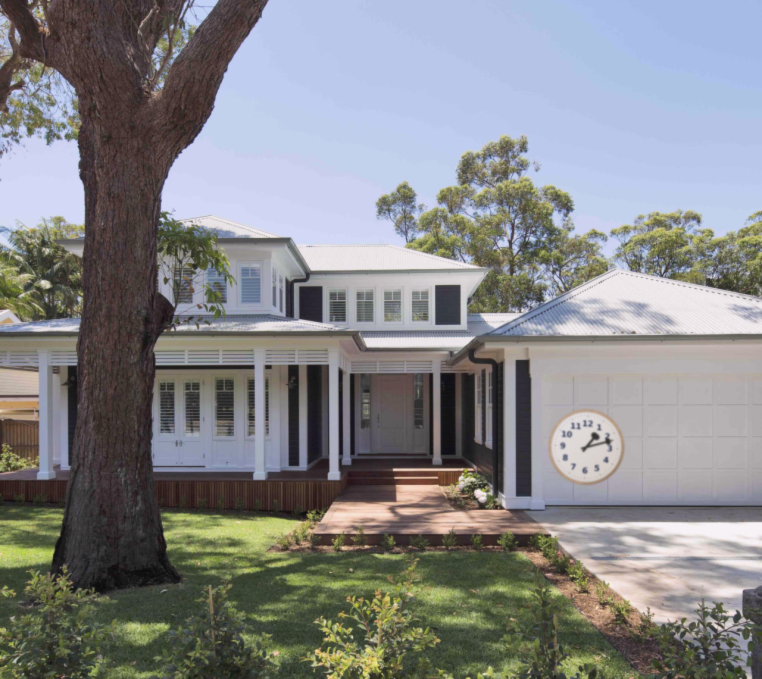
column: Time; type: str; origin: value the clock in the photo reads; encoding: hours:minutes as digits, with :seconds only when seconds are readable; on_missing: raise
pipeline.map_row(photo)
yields 1:12
